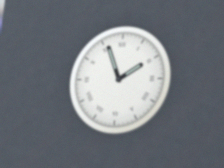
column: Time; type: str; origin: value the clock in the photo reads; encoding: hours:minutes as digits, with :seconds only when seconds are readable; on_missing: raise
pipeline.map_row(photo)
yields 1:56
